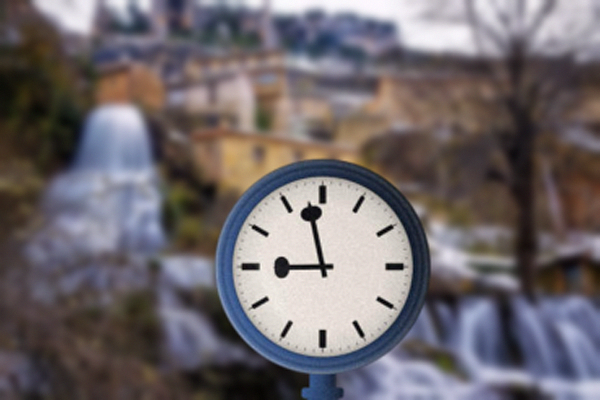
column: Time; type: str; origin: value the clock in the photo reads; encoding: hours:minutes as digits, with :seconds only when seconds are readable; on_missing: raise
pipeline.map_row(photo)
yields 8:58
